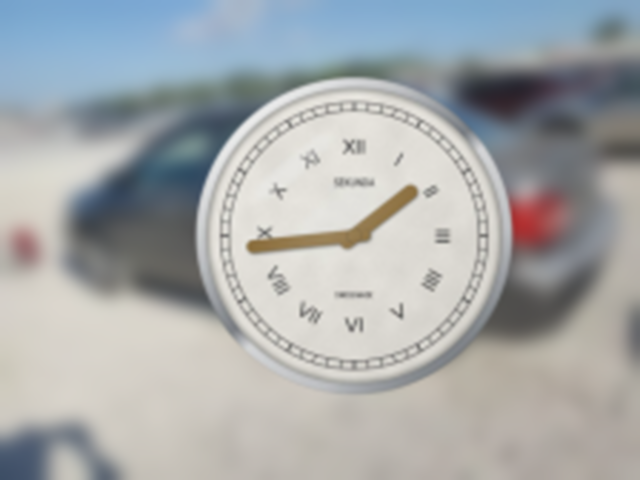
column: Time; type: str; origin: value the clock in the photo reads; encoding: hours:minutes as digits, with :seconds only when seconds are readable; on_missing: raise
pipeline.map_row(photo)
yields 1:44
